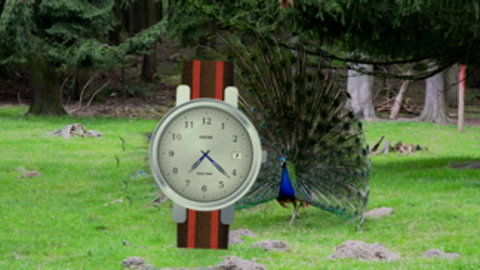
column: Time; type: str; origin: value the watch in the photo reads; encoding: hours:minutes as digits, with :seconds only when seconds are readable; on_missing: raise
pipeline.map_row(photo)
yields 7:22
